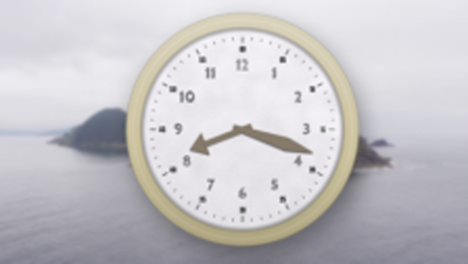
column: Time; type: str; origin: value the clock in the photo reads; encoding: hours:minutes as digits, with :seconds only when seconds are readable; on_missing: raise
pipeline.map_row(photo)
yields 8:18
